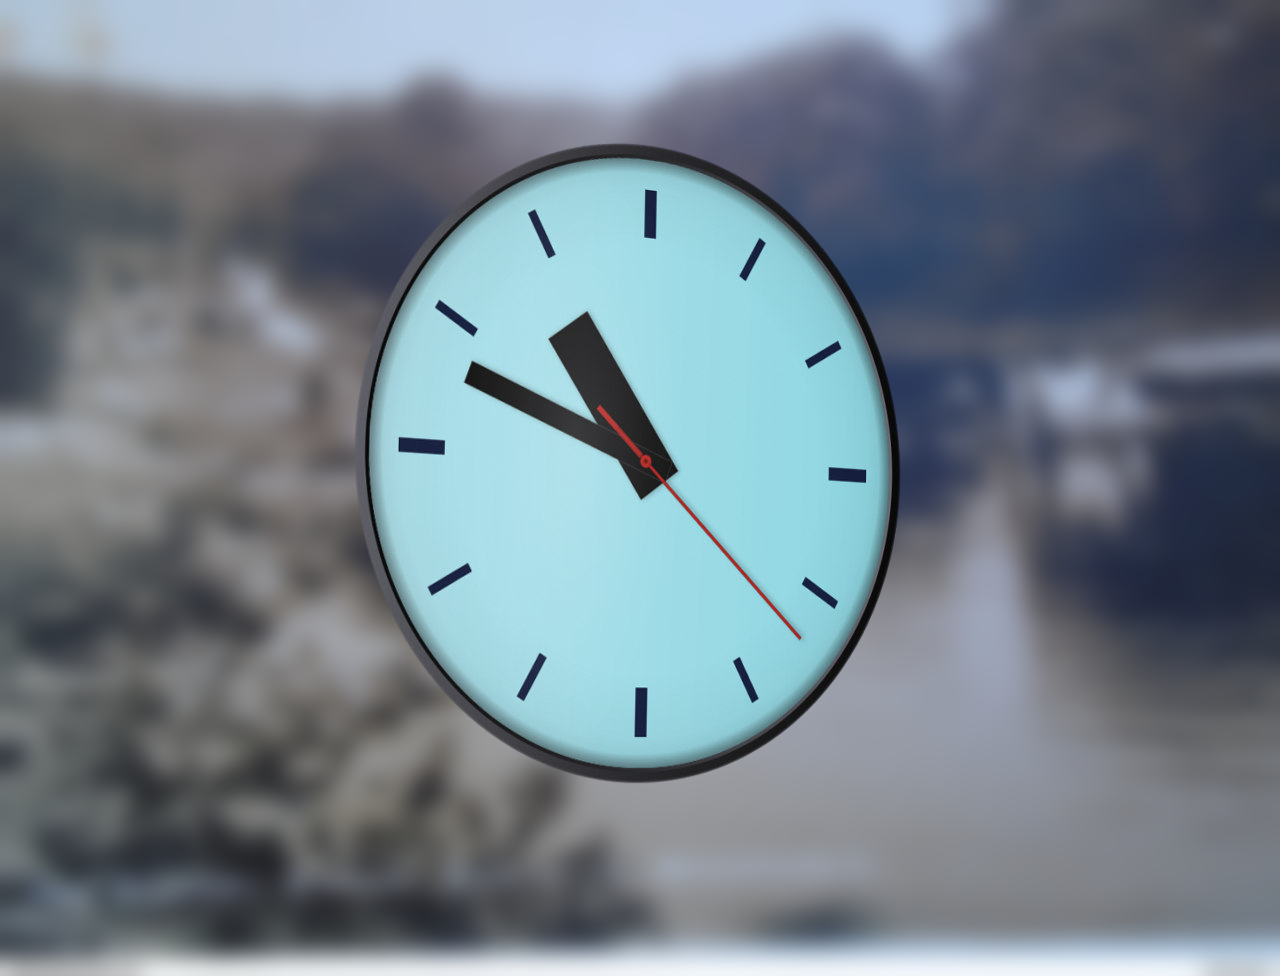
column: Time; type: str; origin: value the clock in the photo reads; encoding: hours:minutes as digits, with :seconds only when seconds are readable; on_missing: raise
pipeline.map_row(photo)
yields 10:48:22
